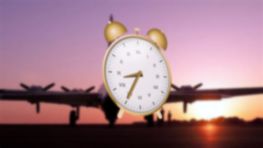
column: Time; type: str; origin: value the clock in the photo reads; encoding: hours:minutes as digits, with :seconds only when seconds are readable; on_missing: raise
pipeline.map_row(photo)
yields 8:35
